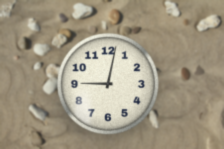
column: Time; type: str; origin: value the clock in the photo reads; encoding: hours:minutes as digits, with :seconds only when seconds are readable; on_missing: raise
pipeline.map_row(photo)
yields 9:02
